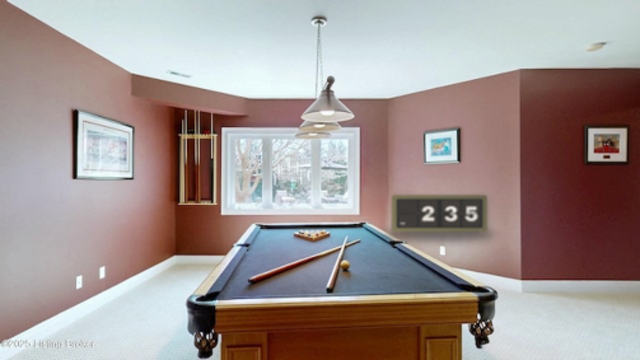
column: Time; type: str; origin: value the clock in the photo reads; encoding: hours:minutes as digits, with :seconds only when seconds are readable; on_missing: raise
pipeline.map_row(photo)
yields 2:35
